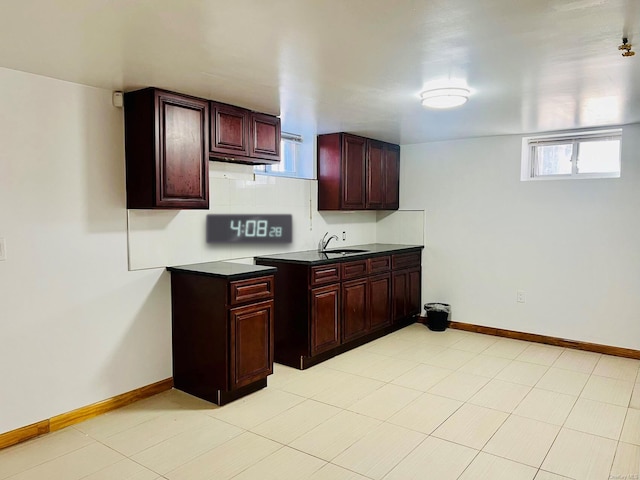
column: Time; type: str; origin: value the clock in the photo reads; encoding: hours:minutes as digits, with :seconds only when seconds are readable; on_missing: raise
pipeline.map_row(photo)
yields 4:08
